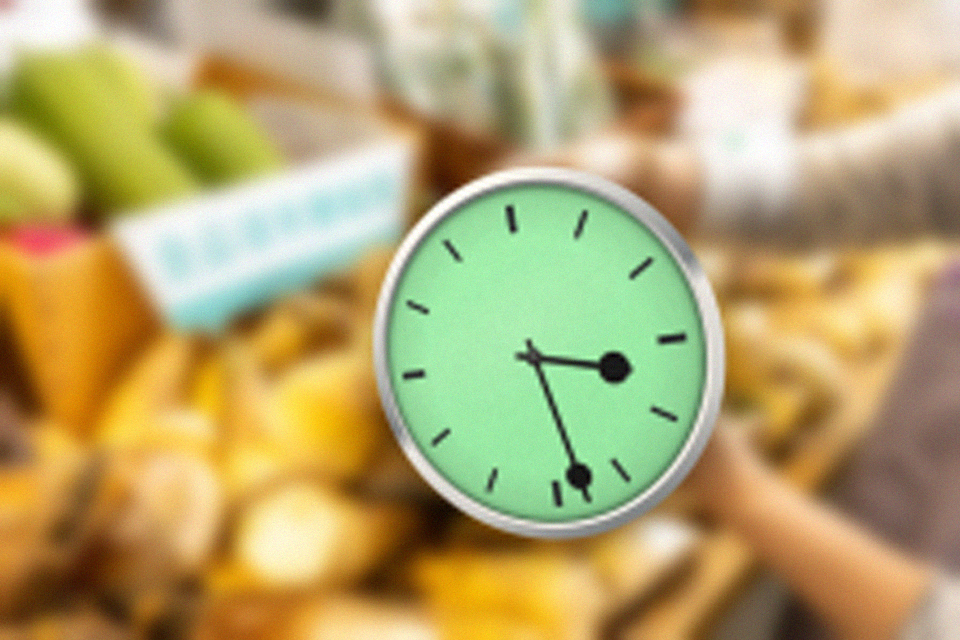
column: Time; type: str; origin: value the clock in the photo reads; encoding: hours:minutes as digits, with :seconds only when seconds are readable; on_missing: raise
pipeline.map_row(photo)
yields 3:28
